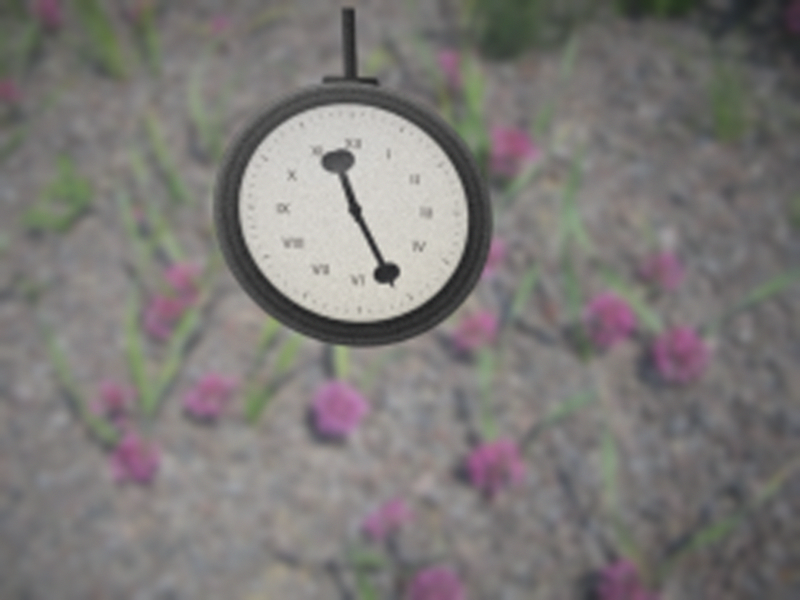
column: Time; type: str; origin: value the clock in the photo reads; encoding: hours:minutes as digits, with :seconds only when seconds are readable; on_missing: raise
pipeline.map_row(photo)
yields 11:26
